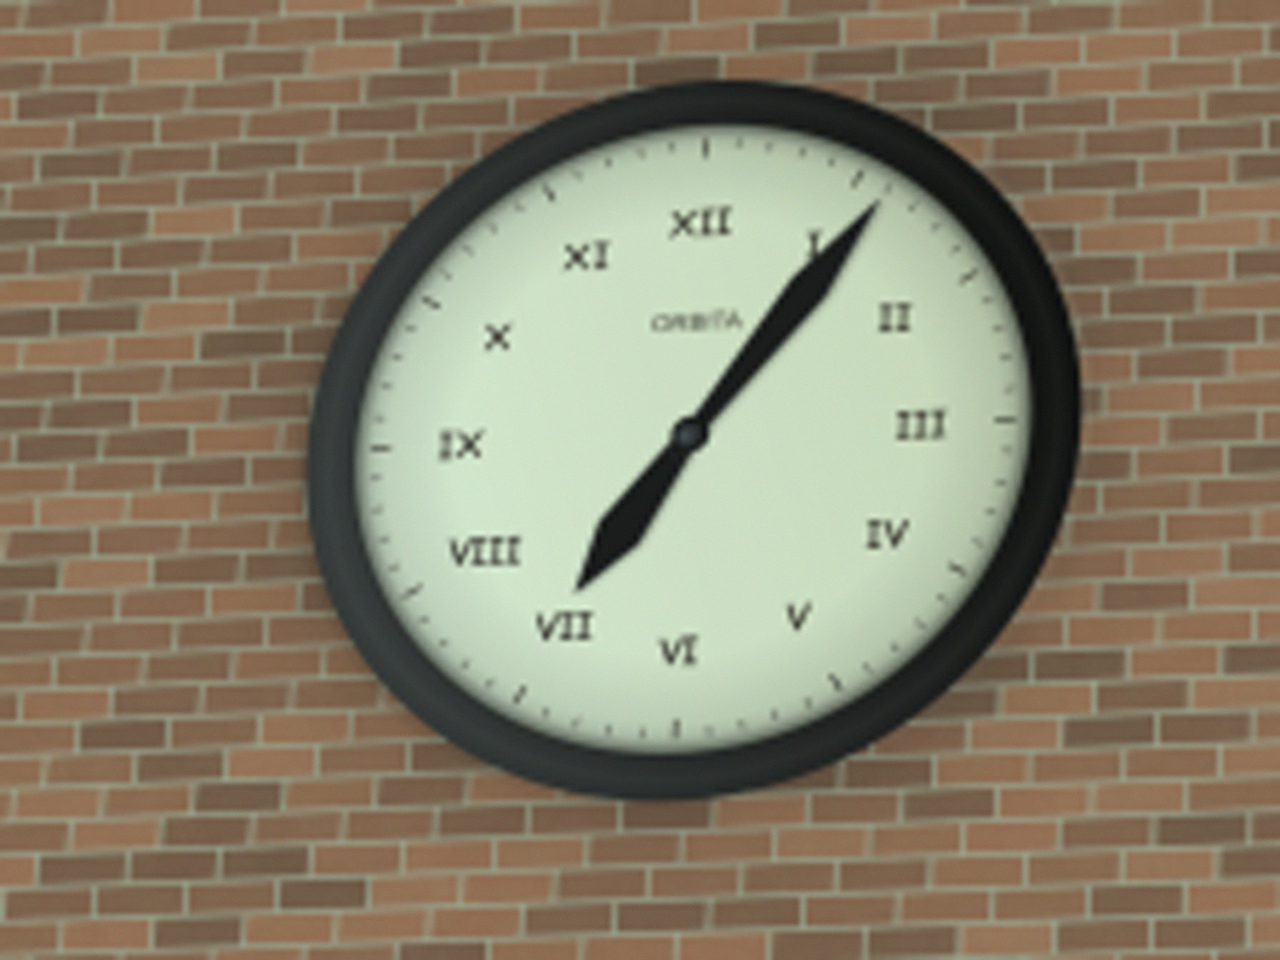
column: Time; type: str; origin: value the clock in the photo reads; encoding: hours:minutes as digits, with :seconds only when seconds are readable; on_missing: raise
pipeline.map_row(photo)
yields 7:06
